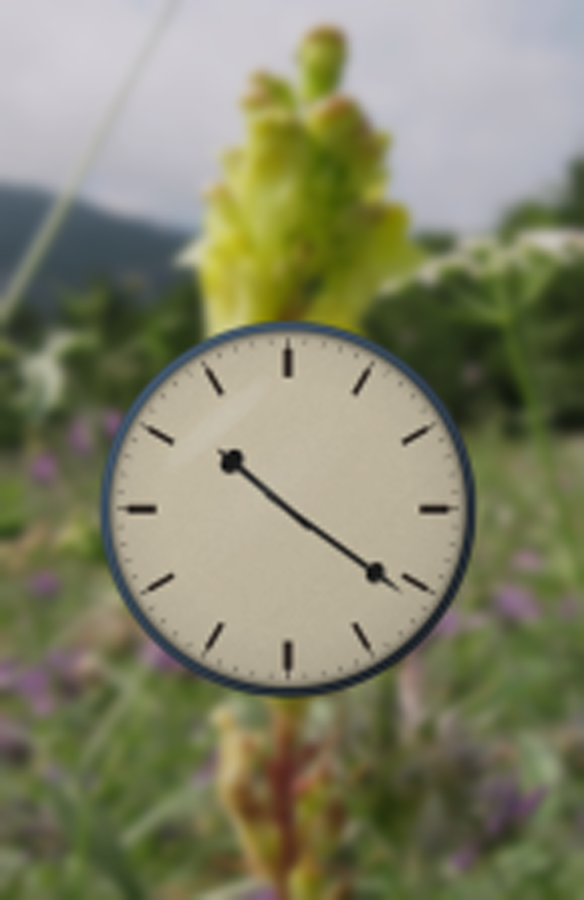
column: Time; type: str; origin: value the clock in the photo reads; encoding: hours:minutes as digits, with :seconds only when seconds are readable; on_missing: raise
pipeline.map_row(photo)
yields 10:21
